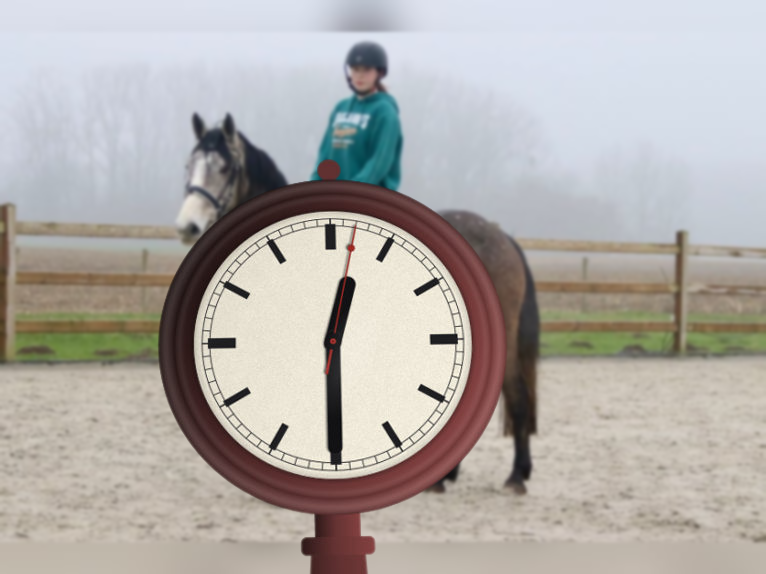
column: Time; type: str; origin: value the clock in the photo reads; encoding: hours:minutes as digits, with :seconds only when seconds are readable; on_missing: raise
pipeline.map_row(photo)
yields 12:30:02
